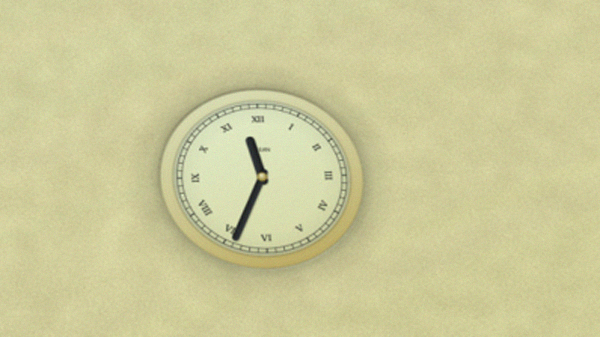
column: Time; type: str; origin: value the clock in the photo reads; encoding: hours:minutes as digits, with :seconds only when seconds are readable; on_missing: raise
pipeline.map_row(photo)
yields 11:34
